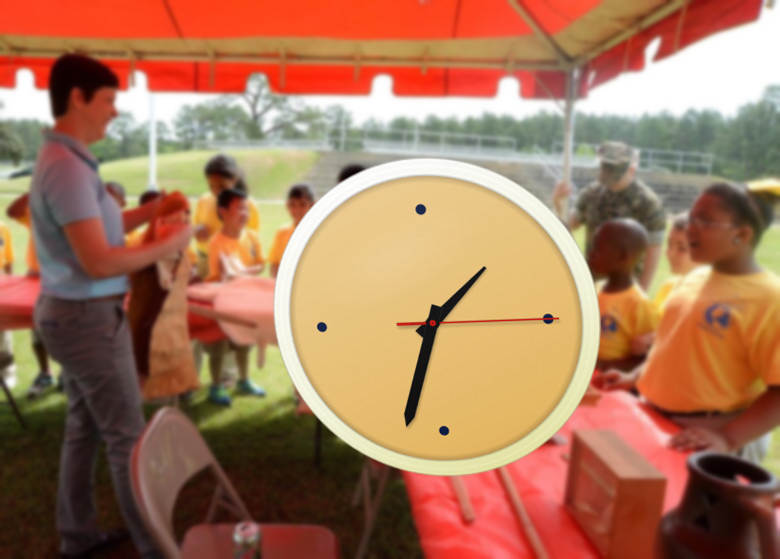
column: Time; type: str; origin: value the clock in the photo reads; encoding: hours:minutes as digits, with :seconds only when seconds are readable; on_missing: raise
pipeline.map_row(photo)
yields 1:33:15
